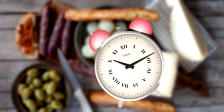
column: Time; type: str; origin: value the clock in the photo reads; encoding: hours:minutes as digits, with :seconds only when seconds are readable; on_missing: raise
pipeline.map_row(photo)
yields 10:13
